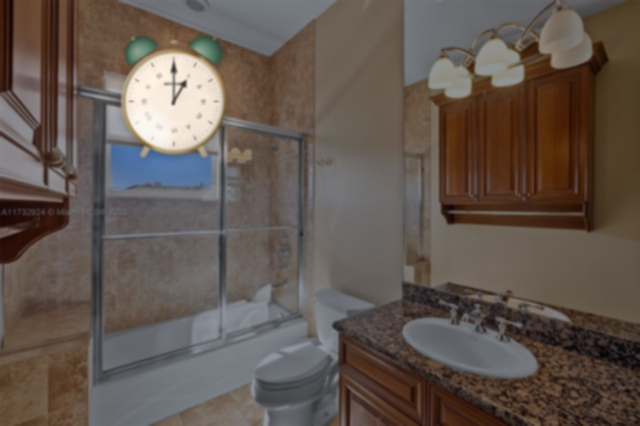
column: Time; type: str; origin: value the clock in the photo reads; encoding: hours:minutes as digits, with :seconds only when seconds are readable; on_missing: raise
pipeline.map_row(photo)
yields 1:00
